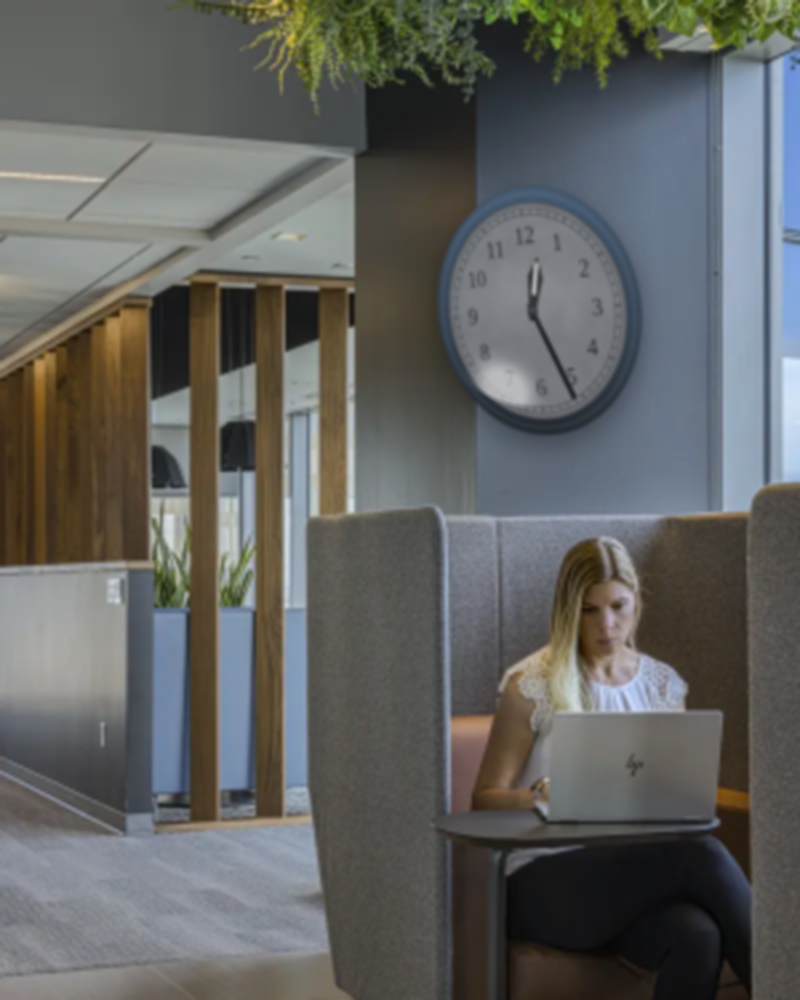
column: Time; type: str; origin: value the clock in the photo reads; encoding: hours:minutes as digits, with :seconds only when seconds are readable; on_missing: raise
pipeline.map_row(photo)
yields 12:26
